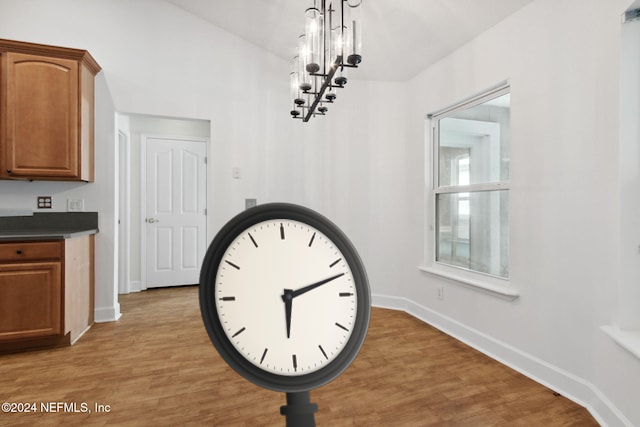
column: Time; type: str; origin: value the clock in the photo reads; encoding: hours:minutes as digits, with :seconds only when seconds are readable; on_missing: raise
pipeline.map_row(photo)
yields 6:12
